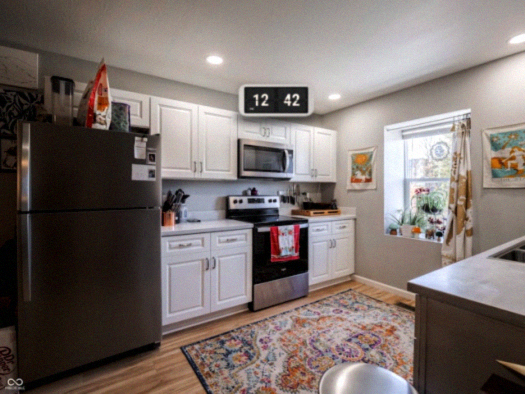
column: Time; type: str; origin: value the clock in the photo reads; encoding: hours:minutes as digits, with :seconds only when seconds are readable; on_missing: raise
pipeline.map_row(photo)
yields 12:42
